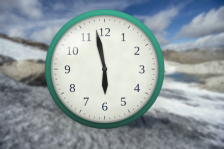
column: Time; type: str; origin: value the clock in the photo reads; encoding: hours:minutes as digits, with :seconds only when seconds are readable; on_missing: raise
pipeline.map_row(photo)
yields 5:58
